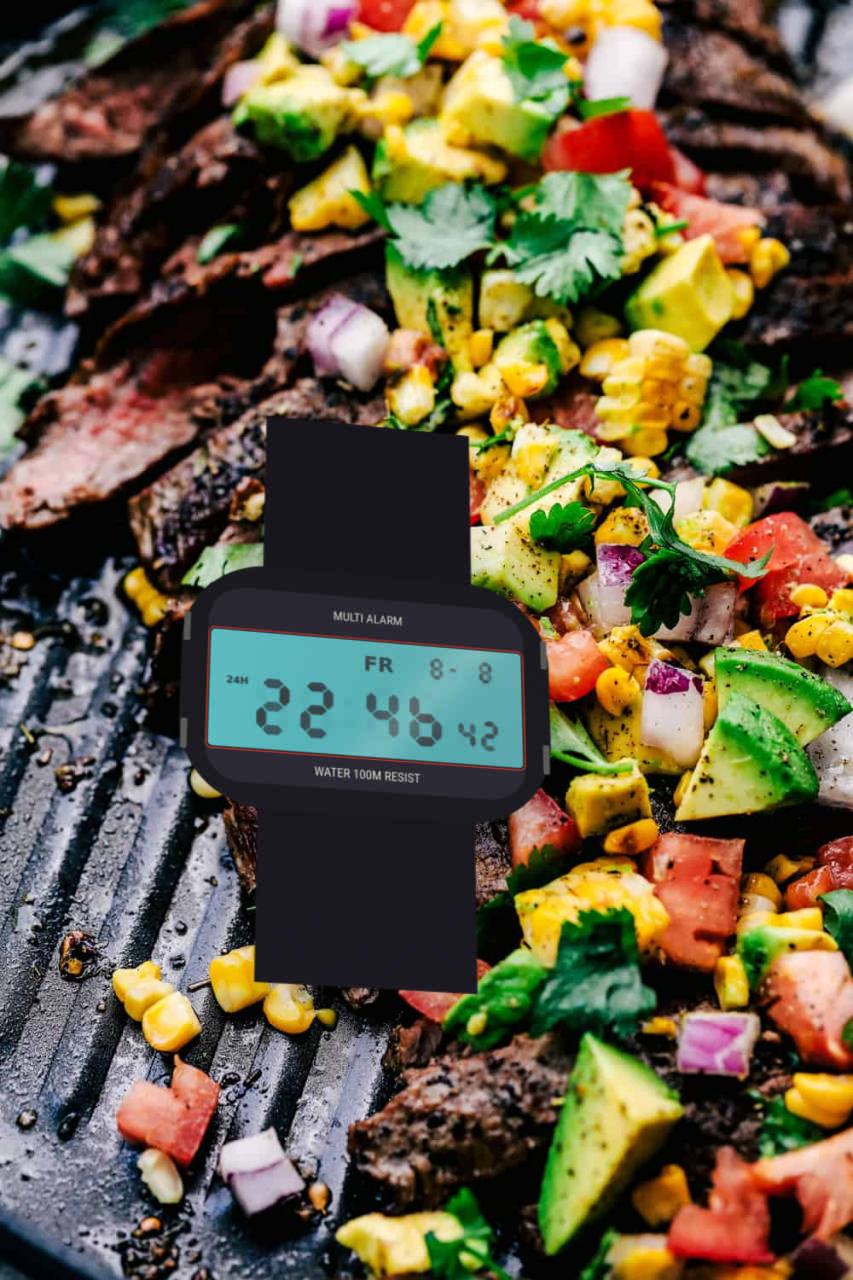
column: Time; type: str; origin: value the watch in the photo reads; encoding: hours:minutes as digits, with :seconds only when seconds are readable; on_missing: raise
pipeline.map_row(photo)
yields 22:46:42
